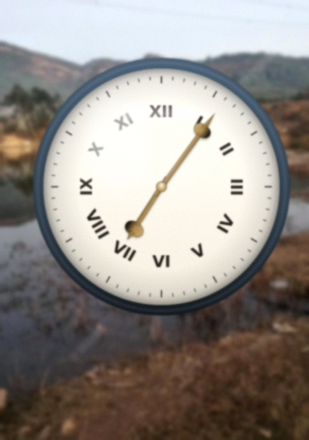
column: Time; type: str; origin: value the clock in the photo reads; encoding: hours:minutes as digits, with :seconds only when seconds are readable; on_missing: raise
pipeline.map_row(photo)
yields 7:06
